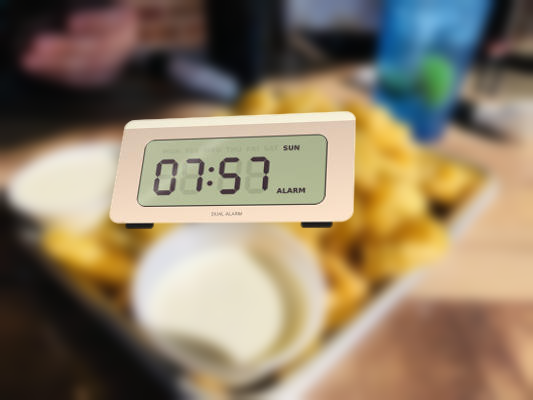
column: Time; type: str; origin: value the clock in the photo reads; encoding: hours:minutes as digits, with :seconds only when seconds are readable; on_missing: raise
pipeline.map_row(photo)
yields 7:57
